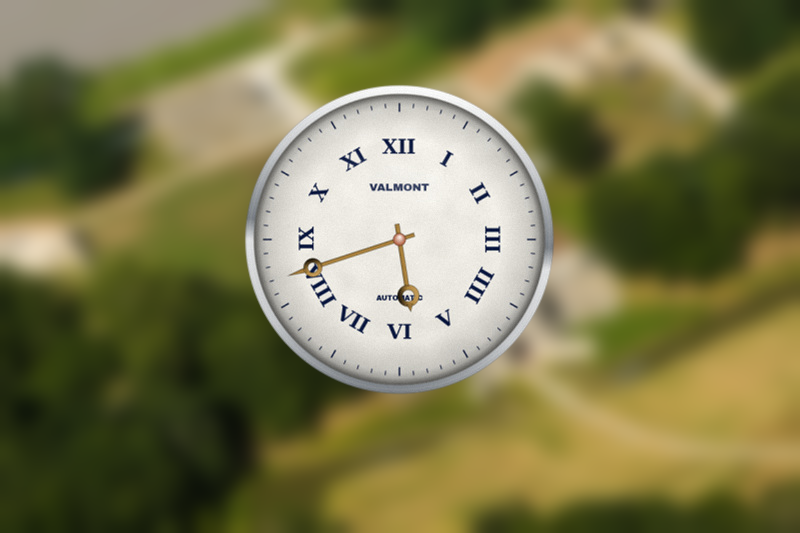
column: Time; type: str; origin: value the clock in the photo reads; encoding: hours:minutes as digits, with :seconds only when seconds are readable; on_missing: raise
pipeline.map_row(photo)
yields 5:42
